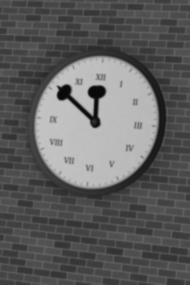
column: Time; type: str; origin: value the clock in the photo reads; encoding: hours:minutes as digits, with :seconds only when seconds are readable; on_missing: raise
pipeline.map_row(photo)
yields 11:51
